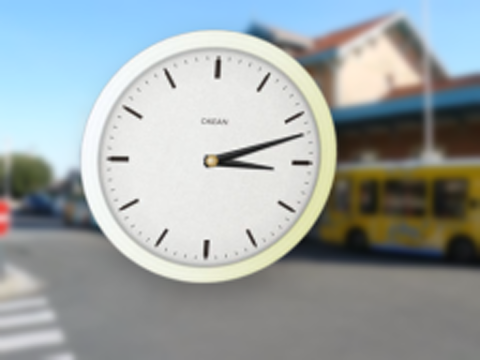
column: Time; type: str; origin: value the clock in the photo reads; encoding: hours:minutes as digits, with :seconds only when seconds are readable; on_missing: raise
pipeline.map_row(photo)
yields 3:12
